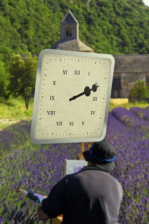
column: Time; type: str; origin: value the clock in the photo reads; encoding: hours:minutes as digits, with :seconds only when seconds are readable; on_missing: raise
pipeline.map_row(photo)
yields 2:11
